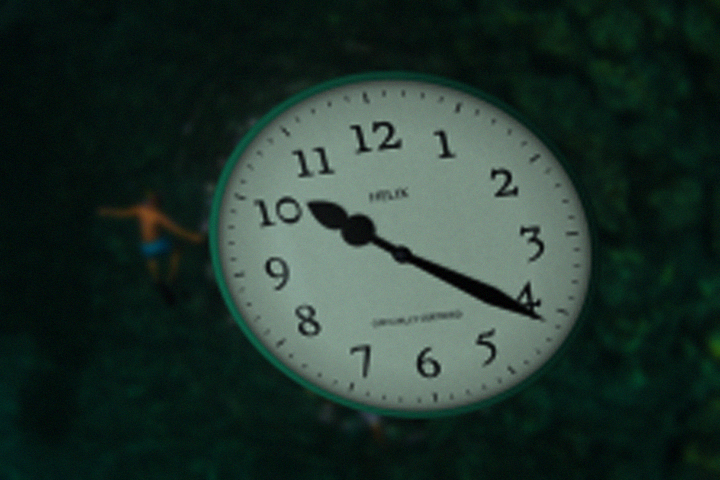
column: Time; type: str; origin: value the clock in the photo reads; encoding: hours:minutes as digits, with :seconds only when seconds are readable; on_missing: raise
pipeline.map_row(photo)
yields 10:21
